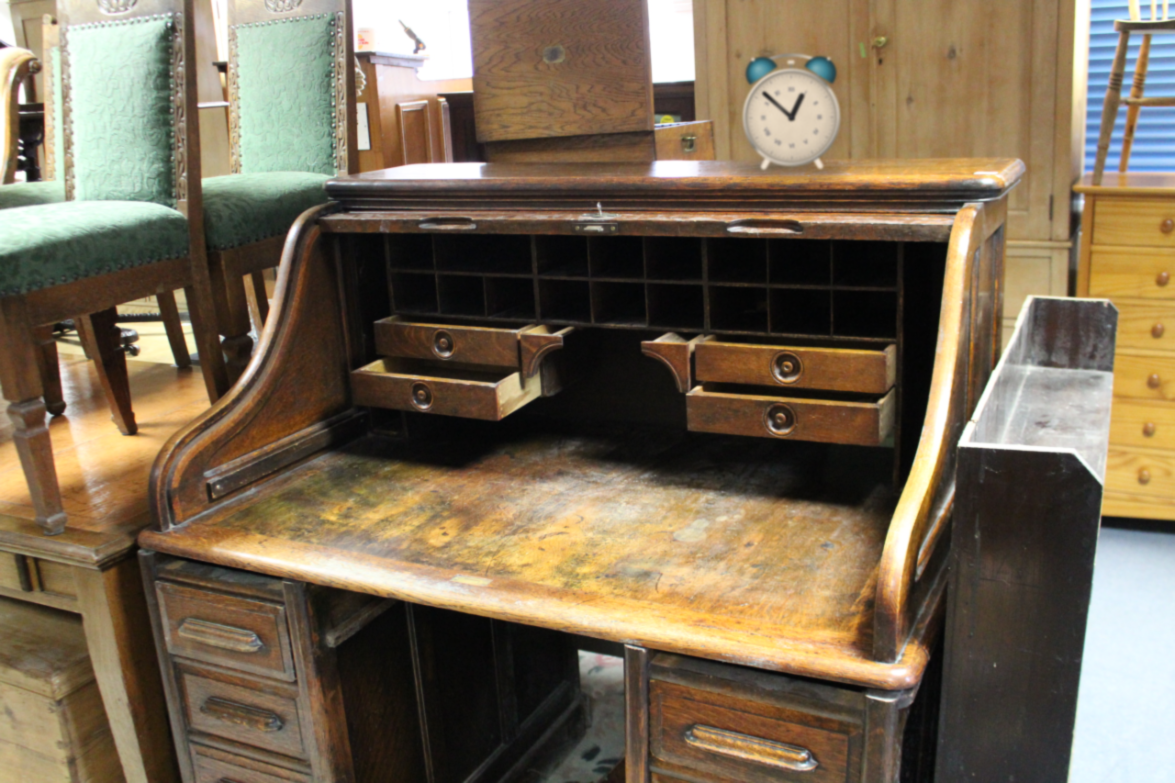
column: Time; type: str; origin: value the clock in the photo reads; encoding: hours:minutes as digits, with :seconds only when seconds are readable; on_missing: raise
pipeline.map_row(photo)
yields 12:52
